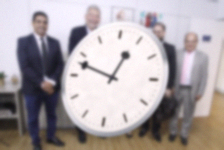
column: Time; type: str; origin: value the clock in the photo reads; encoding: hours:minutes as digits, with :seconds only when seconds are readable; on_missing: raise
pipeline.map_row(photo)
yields 12:48
